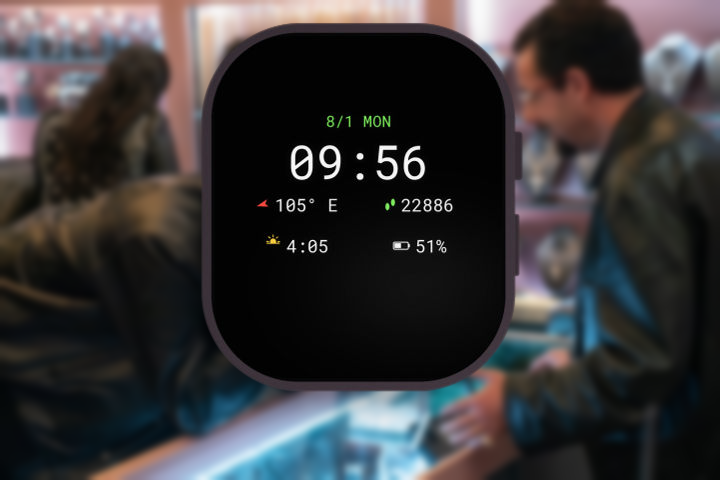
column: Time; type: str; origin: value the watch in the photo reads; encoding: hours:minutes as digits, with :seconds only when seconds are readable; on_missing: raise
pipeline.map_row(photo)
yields 9:56
